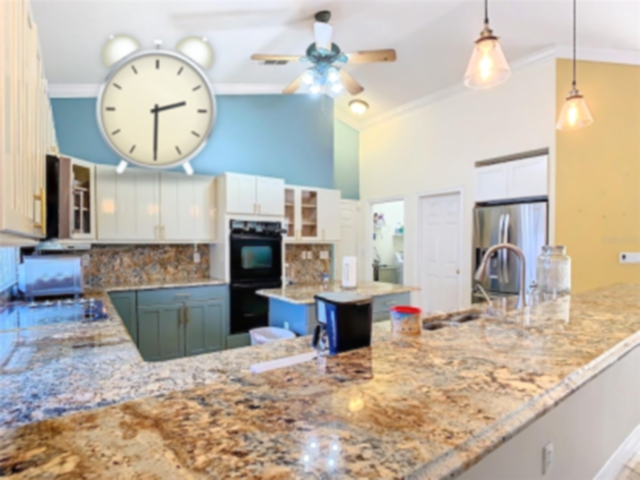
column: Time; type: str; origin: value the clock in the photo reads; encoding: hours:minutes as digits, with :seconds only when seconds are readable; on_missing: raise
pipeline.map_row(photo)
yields 2:30
